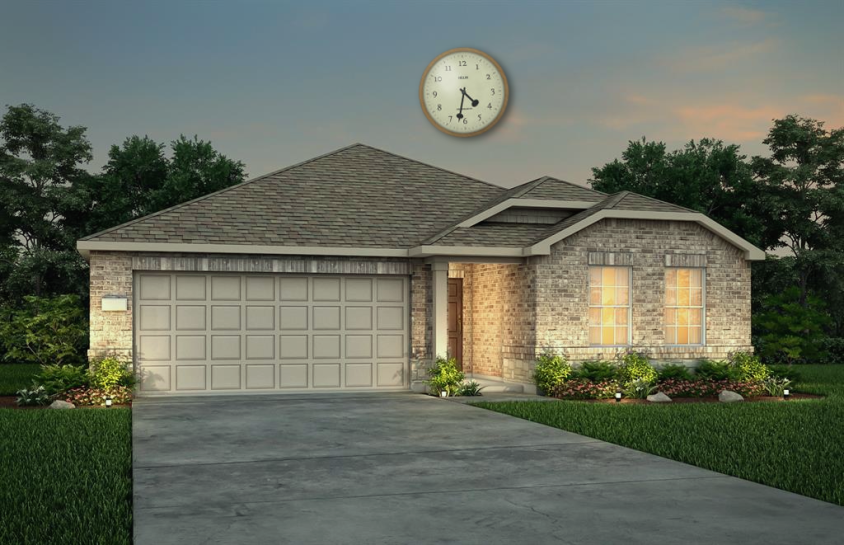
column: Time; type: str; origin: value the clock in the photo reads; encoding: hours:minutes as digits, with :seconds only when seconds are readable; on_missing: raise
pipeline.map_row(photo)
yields 4:32
